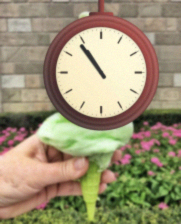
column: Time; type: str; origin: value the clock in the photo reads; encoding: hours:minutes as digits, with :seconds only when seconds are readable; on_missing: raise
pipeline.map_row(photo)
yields 10:54
